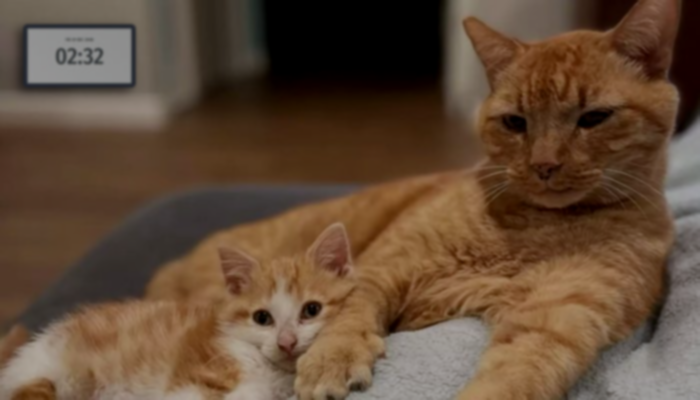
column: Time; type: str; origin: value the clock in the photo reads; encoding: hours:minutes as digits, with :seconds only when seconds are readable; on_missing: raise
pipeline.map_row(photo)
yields 2:32
